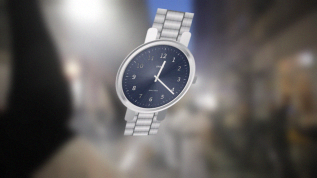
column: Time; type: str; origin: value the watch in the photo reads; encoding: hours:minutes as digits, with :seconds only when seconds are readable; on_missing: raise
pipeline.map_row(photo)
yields 12:21
